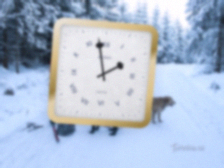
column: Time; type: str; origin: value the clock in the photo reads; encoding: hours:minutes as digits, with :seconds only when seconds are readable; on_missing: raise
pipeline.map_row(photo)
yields 1:58
